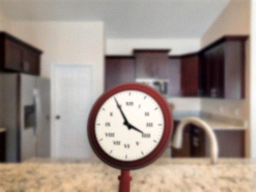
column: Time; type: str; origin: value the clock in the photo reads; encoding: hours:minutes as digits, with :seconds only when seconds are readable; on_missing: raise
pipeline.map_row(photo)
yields 3:55
